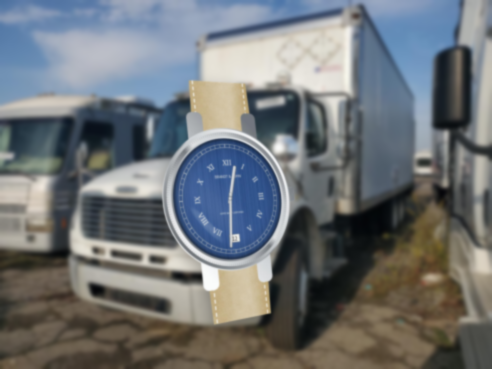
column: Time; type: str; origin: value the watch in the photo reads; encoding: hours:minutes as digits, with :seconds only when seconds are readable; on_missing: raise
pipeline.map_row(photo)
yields 12:31
